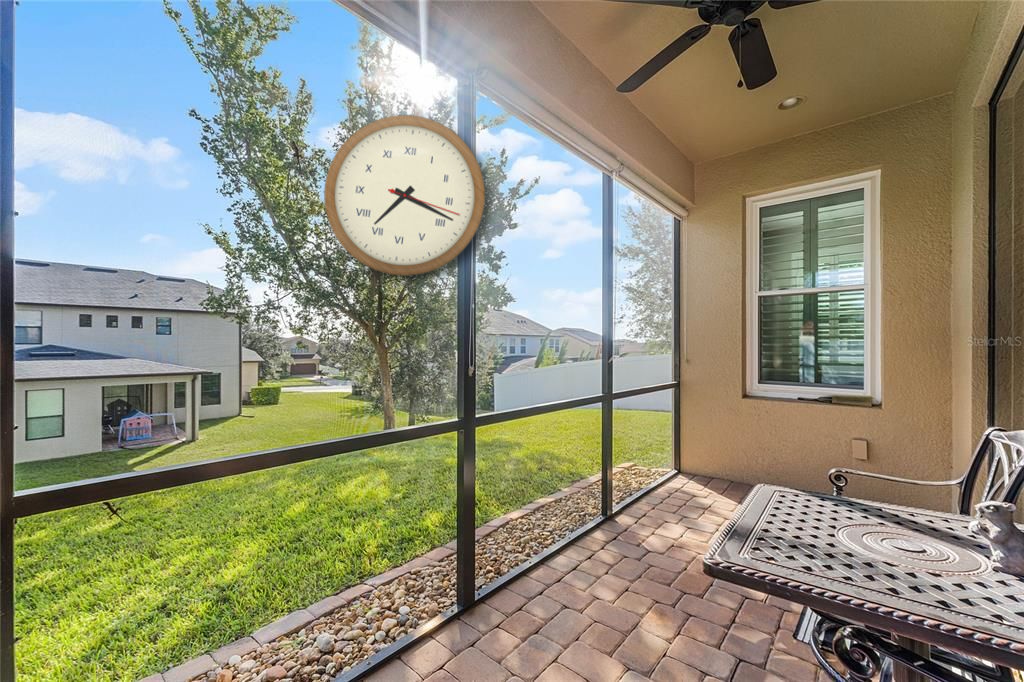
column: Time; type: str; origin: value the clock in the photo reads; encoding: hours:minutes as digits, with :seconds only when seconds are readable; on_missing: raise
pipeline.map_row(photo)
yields 7:18:17
